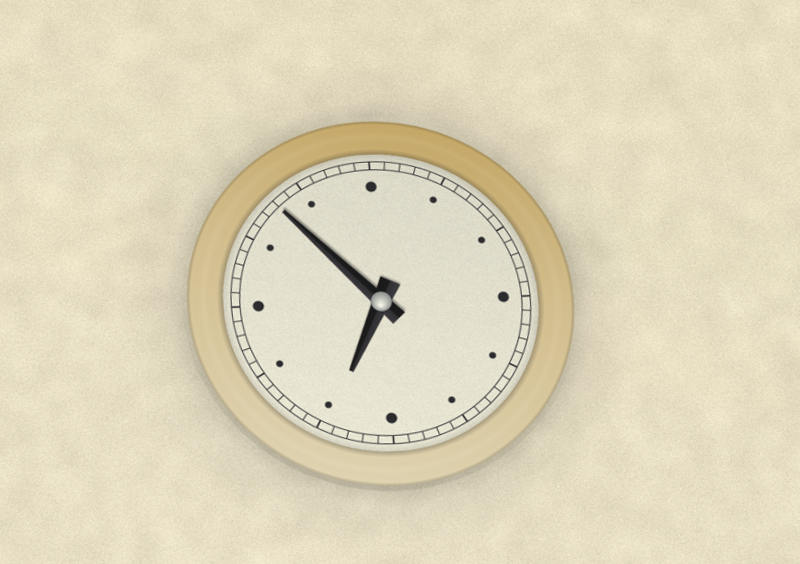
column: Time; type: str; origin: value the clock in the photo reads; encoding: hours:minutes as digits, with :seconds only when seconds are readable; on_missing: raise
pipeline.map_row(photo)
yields 6:53
